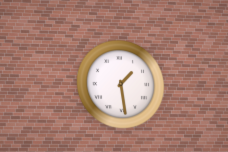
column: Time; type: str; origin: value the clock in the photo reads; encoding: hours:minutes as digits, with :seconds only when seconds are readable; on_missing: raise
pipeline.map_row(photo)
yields 1:29
